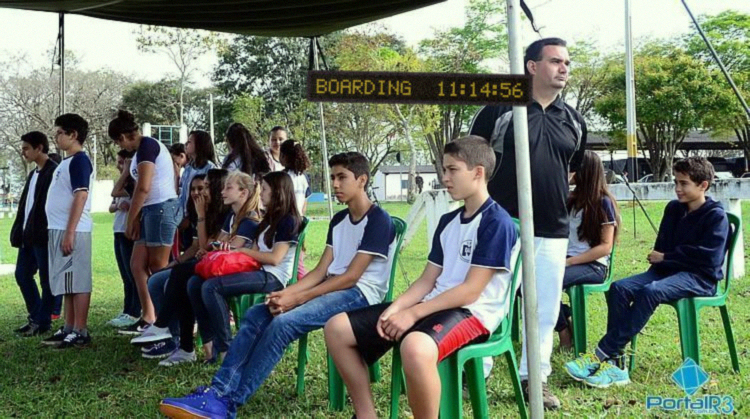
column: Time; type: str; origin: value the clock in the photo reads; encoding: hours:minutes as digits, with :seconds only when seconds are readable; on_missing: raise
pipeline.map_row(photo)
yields 11:14:56
